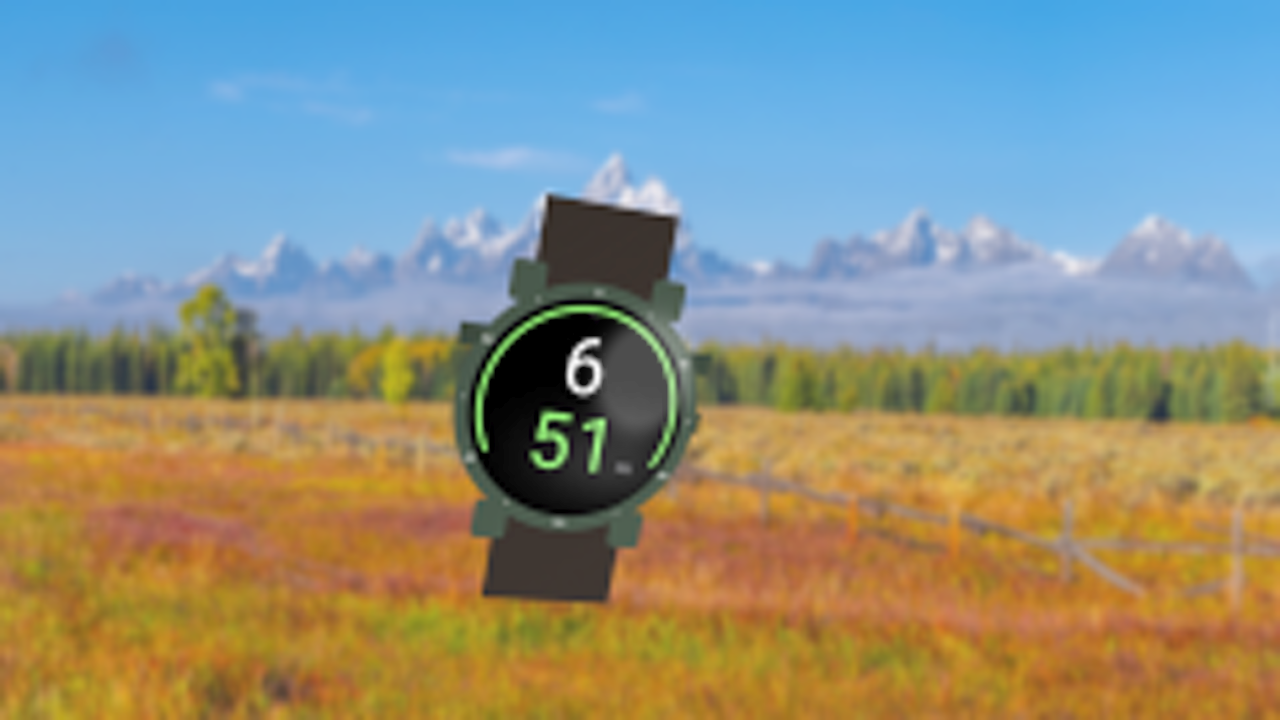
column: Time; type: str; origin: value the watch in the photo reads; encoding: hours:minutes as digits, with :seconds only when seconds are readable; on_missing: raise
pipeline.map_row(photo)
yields 6:51
